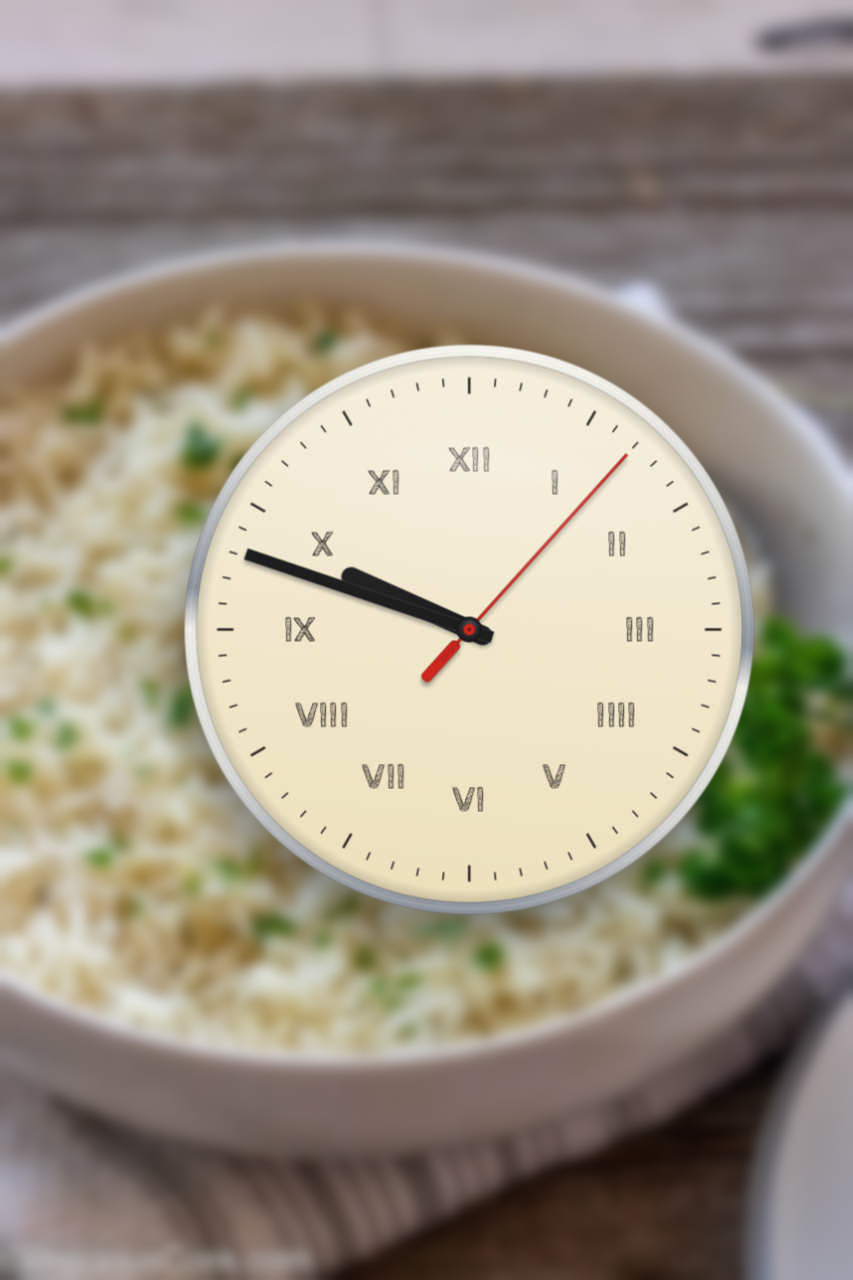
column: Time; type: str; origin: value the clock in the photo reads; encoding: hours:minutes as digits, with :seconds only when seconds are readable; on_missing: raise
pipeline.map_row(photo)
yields 9:48:07
